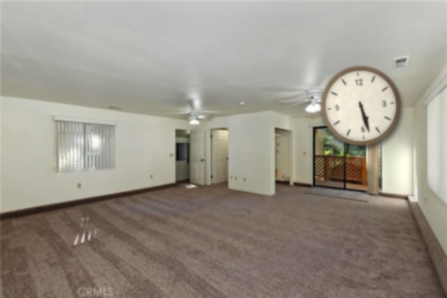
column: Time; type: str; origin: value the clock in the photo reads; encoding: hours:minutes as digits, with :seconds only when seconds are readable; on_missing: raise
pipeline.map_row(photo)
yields 5:28
